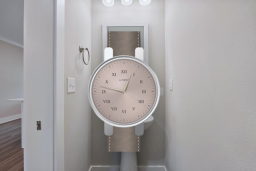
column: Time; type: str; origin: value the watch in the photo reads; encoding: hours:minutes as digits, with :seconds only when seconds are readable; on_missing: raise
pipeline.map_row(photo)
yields 12:47
